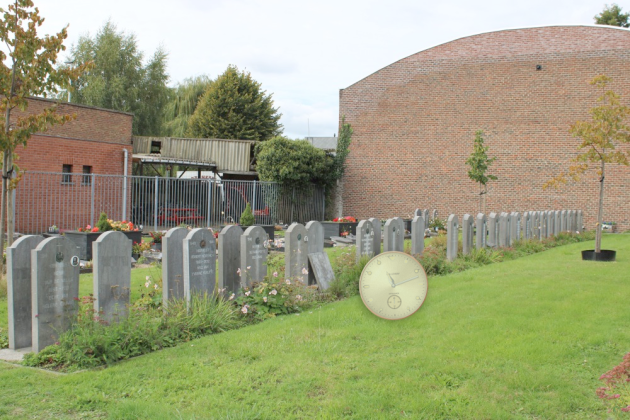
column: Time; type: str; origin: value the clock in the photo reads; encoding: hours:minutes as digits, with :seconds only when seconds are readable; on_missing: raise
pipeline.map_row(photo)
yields 11:12
